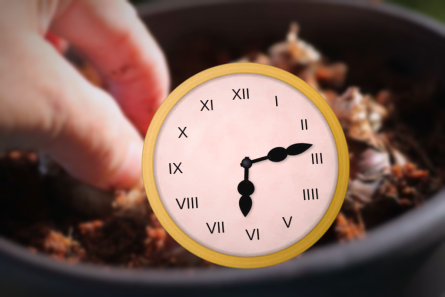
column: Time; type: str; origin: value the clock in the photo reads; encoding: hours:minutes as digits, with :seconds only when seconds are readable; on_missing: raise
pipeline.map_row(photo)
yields 6:13
